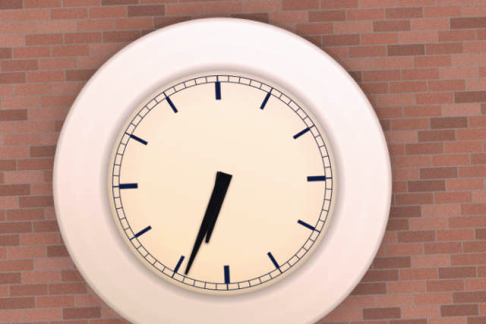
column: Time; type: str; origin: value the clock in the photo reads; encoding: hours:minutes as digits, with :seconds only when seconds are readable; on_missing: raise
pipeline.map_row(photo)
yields 6:34
